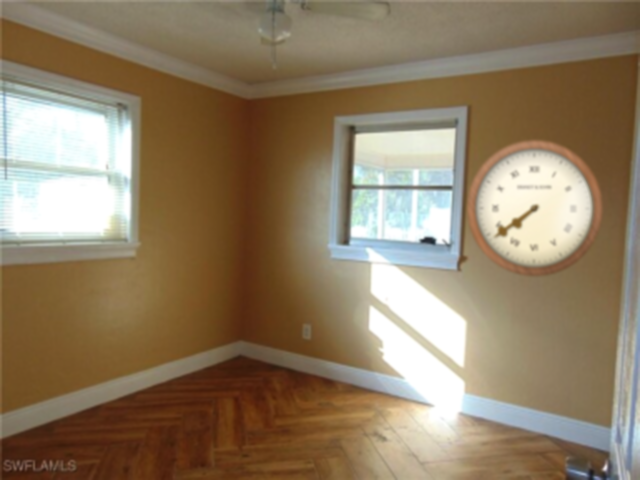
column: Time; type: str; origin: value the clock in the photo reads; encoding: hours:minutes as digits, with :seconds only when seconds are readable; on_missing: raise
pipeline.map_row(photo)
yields 7:39
